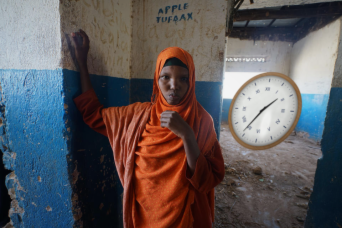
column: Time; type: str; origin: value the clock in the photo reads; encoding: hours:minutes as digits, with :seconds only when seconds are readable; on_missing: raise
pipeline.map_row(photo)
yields 1:36
